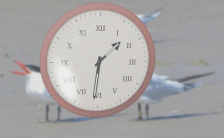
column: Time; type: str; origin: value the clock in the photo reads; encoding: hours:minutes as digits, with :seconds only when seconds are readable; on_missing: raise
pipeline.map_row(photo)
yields 1:31
